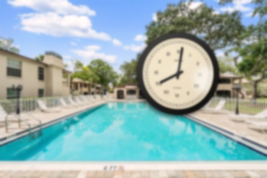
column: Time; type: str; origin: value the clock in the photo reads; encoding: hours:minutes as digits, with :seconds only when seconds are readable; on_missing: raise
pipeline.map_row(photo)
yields 8:01
